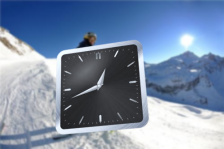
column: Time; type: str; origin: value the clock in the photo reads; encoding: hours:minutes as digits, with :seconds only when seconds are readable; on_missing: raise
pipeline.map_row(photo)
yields 12:42
